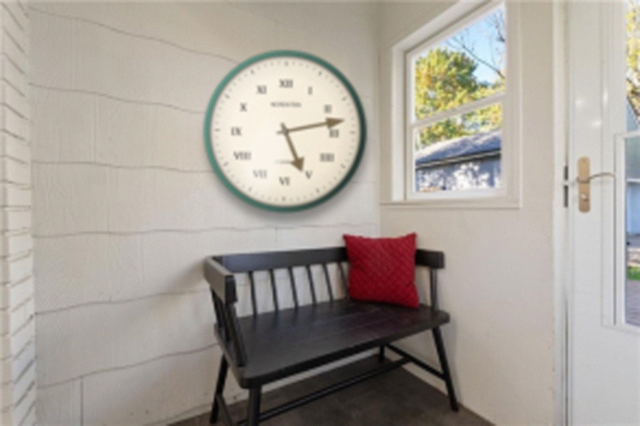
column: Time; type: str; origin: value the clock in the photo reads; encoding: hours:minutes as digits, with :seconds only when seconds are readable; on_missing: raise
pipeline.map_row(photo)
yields 5:13
